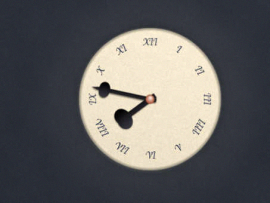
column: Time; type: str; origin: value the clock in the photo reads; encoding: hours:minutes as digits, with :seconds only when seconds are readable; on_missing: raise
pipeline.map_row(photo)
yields 7:47
